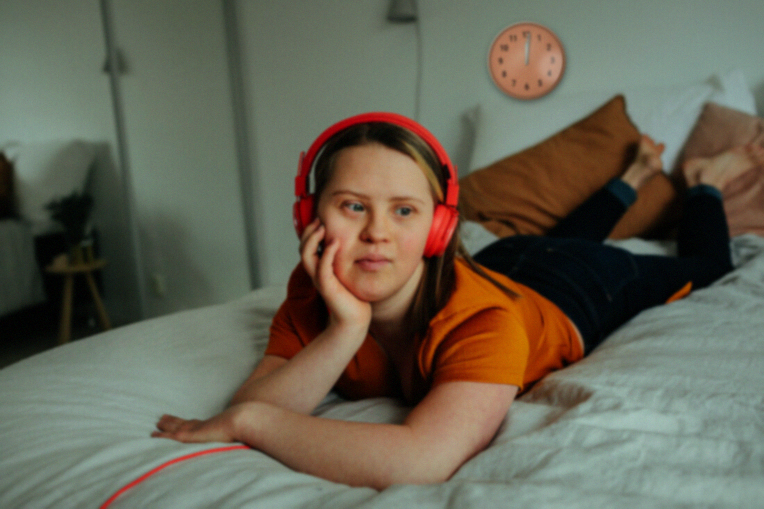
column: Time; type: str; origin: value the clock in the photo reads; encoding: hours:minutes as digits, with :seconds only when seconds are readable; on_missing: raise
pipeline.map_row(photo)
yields 12:01
